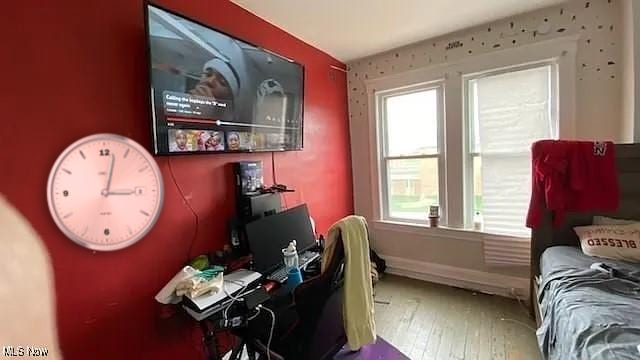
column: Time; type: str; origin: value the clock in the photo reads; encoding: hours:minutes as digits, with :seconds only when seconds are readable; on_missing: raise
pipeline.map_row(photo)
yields 3:02
